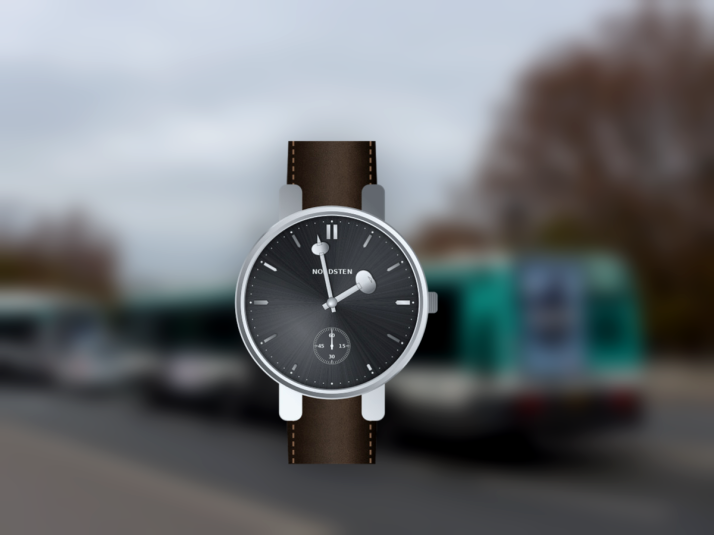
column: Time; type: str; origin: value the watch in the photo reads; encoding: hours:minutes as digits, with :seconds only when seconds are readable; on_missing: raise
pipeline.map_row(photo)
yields 1:58
